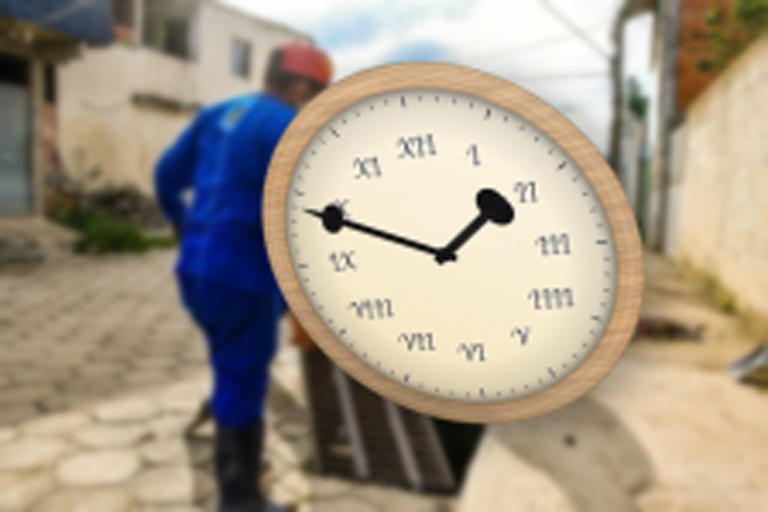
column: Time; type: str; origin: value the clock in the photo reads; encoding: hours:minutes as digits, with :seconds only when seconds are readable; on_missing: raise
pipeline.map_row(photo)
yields 1:49
